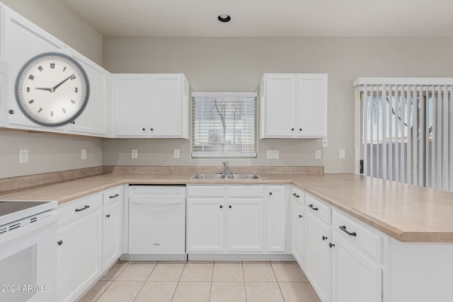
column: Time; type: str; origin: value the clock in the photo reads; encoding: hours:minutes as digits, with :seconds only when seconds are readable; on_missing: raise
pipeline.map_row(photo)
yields 9:09
